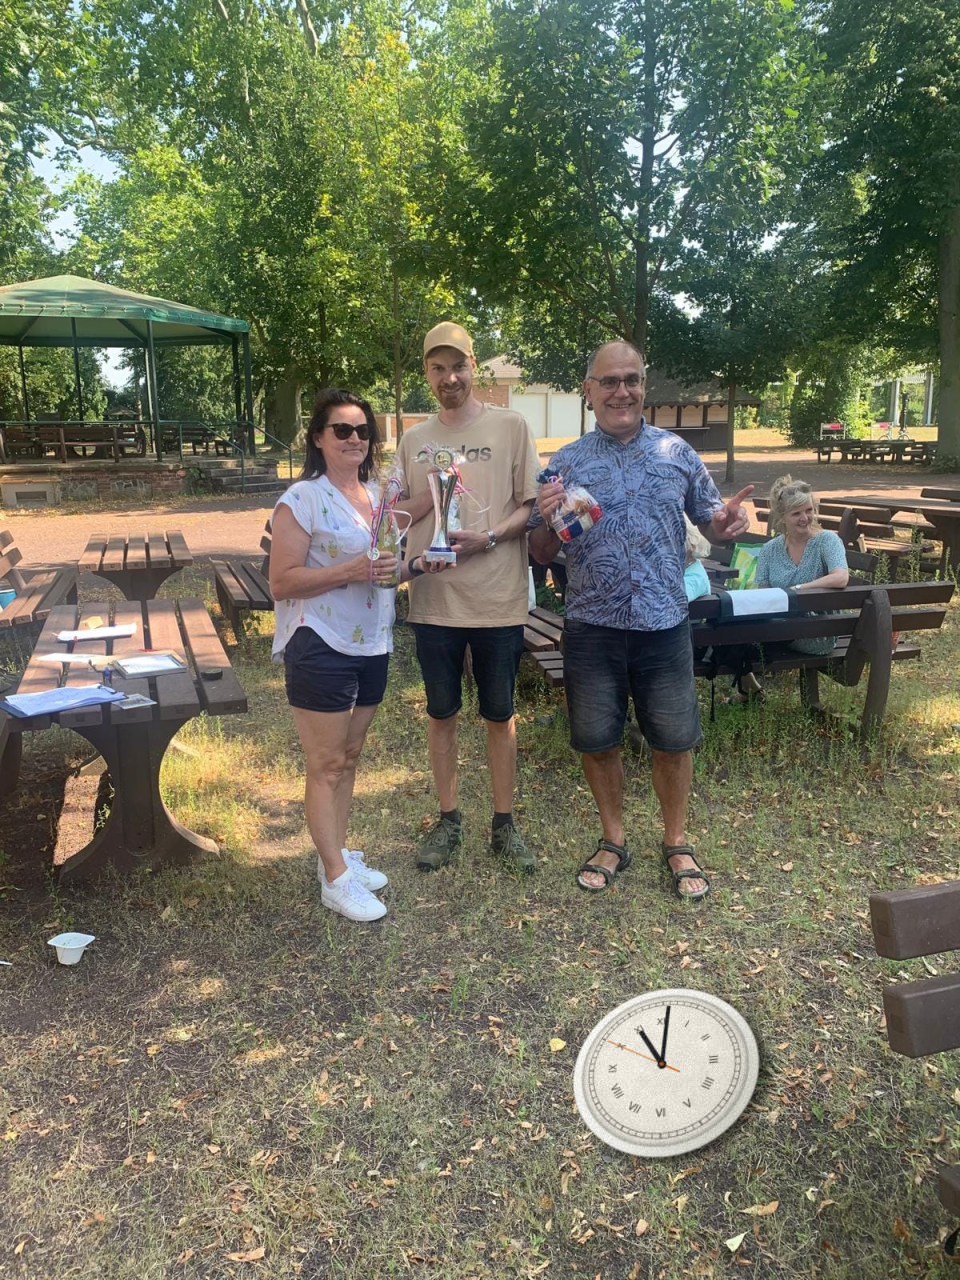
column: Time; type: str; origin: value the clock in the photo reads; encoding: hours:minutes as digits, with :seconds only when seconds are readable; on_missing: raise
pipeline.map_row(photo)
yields 11:00:50
